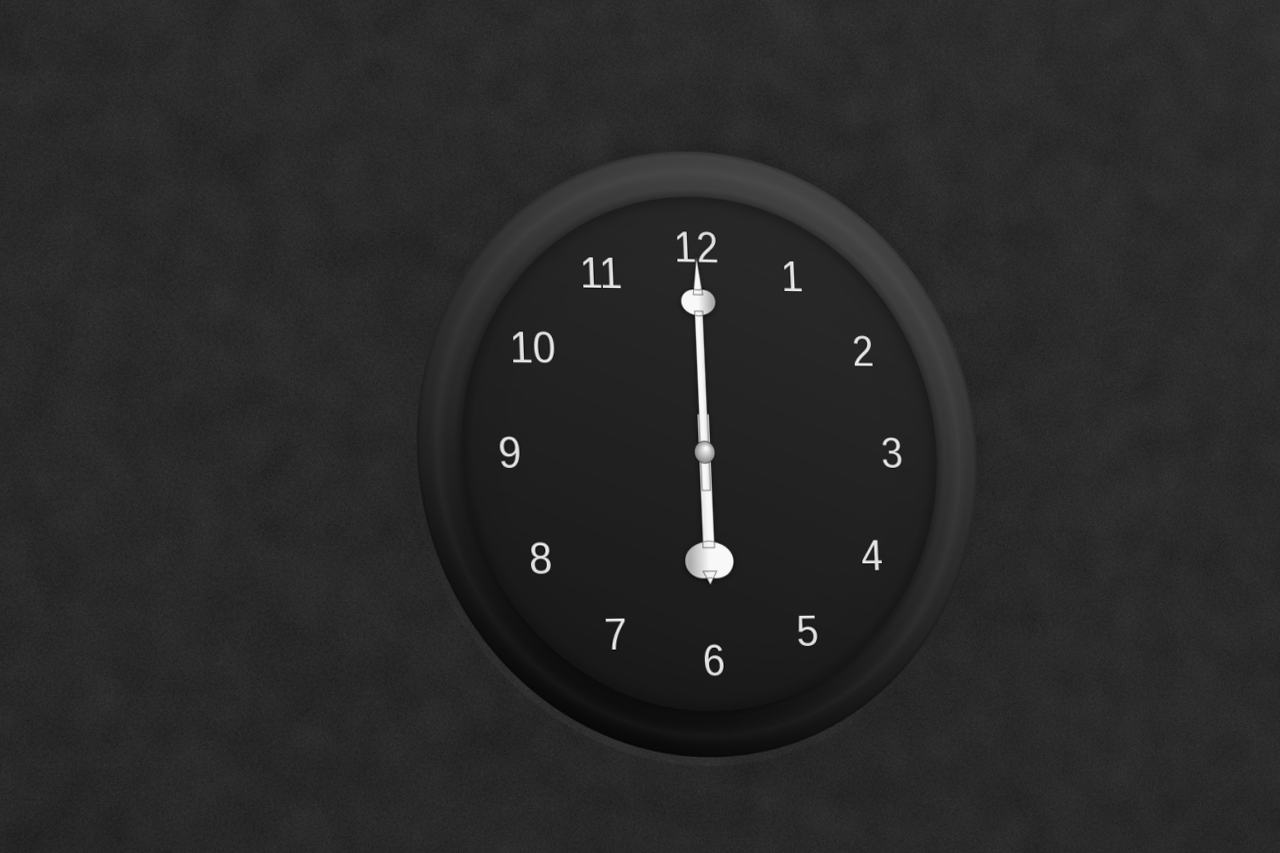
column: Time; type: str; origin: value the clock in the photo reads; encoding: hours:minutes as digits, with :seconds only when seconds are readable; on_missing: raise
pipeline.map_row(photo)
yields 6:00
